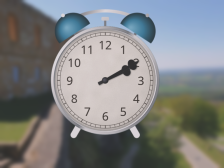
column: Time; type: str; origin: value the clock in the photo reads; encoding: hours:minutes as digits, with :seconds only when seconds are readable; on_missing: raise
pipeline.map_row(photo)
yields 2:10
